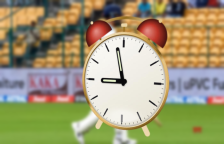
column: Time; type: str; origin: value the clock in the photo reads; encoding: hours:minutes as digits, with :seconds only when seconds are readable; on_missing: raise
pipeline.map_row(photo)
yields 8:58
